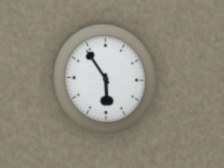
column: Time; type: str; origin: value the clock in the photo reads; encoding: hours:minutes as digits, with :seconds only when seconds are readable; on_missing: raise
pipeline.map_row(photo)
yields 5:54
